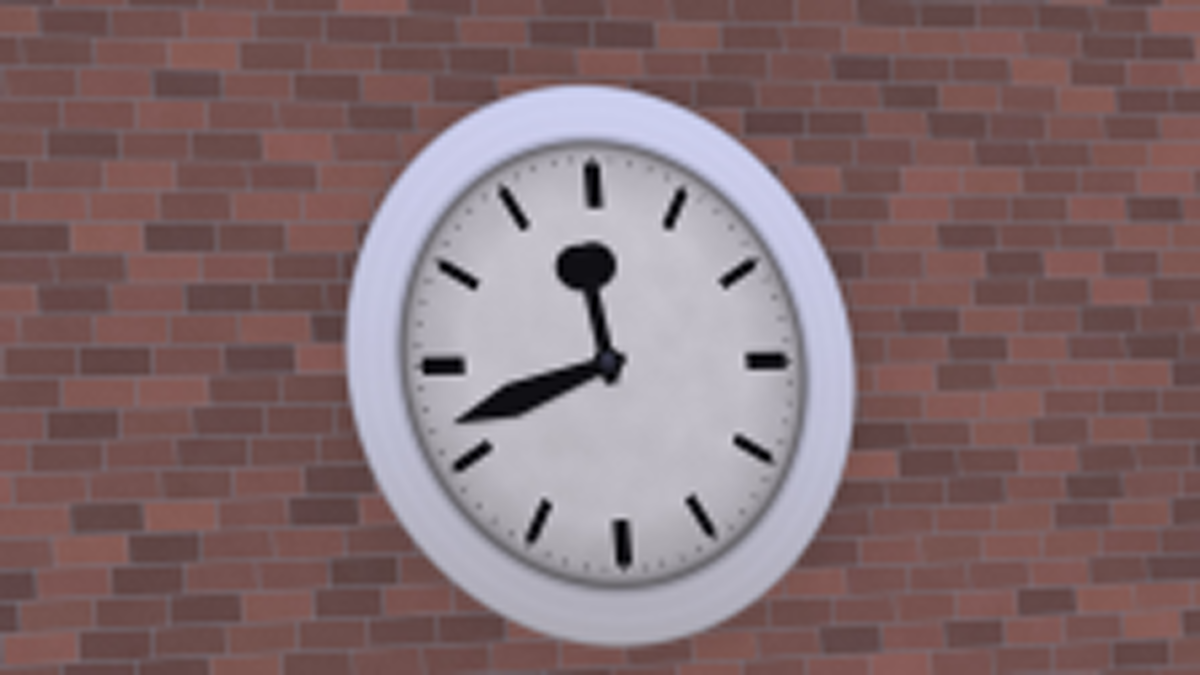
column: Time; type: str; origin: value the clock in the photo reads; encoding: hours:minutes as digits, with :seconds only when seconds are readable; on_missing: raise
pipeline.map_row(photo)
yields 11:42
